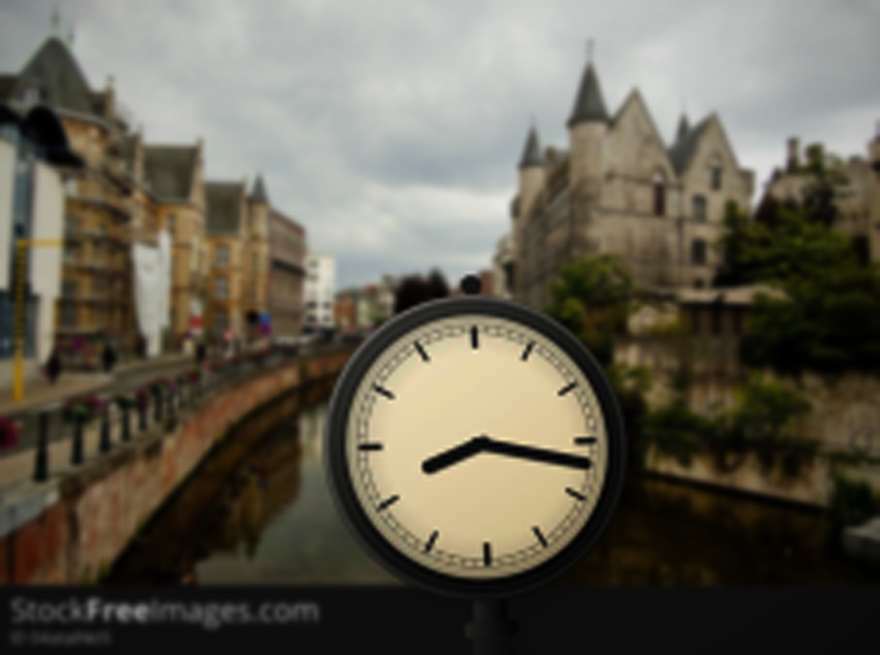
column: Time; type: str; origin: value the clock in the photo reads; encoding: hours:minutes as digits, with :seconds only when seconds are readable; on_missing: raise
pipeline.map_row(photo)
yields 8:17
